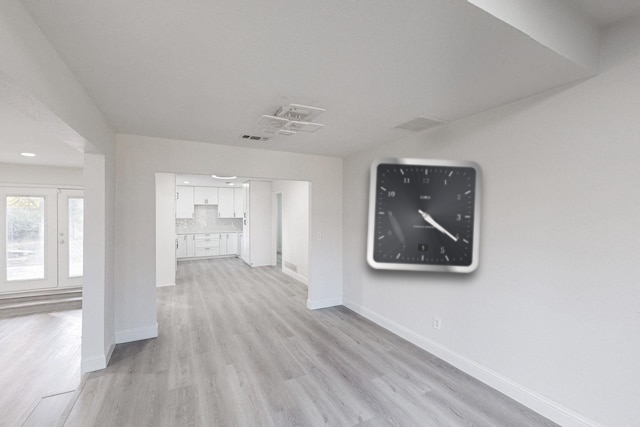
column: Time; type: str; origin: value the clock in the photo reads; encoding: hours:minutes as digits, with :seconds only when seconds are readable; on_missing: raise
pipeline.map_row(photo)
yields 4:21
